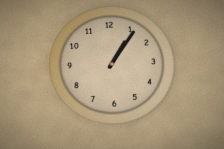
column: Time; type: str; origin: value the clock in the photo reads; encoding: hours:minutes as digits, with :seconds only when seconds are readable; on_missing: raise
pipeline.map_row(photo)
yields 1:06
